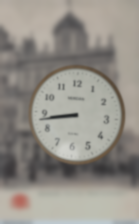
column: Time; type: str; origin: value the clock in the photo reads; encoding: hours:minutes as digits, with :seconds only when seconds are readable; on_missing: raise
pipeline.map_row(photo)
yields 8:43
